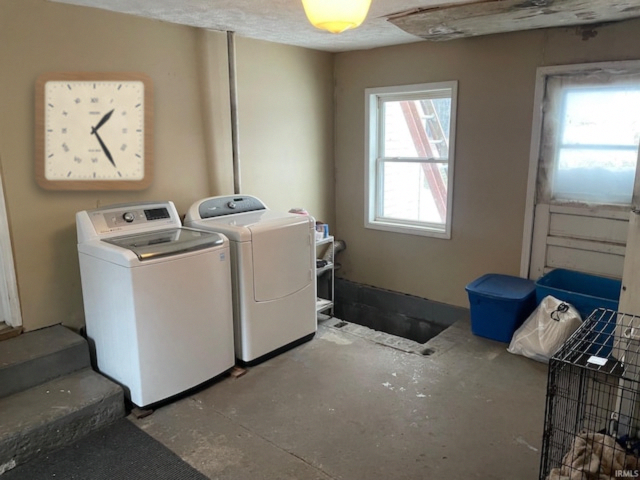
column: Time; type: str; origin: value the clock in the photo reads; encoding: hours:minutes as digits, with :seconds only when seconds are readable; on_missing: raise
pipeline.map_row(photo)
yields 1:25
